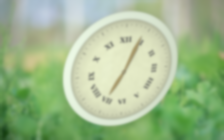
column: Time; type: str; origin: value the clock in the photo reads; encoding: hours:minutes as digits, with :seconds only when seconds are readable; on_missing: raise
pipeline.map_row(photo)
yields 7:04
